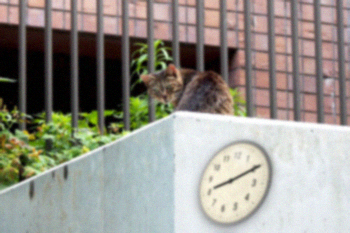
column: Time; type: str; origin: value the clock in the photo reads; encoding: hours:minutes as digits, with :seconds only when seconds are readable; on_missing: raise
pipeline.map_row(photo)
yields 8:10
